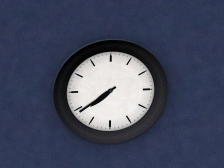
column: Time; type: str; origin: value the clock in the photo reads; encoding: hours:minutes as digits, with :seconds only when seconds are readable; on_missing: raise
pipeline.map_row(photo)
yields 7:39
